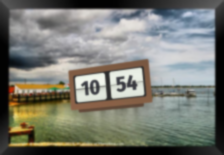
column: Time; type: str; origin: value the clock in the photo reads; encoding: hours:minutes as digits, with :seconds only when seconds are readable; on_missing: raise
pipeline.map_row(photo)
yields 10:54
